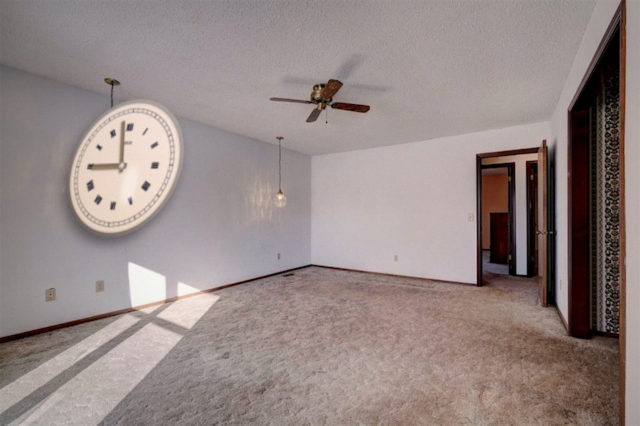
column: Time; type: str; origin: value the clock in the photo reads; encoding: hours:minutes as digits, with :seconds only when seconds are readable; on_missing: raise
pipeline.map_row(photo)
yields 8:58
